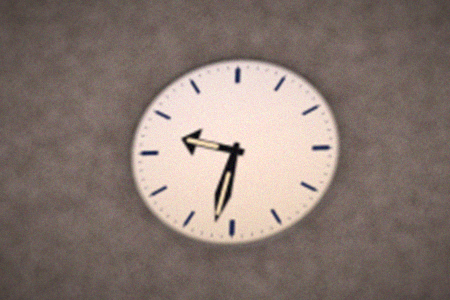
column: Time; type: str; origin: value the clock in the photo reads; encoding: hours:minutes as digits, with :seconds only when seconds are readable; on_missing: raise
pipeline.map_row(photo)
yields 9:32
